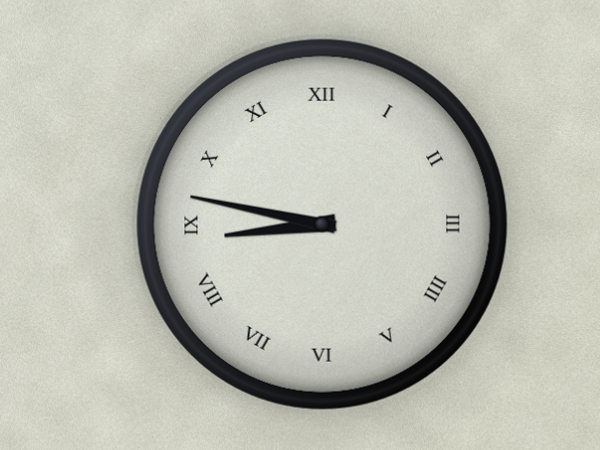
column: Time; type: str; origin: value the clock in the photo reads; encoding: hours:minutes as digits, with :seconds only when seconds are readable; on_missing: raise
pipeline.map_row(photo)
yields 8:47
